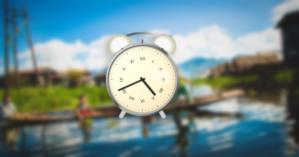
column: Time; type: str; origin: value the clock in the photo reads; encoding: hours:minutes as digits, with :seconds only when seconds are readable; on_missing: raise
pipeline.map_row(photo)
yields 4:41
